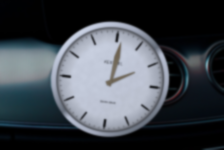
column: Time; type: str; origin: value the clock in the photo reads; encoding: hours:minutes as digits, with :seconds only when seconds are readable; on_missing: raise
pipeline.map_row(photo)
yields 2:01
